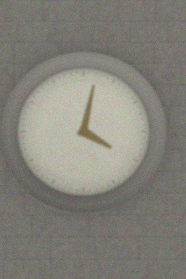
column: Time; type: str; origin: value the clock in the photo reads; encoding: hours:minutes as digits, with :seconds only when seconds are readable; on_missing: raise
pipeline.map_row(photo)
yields 4:02
